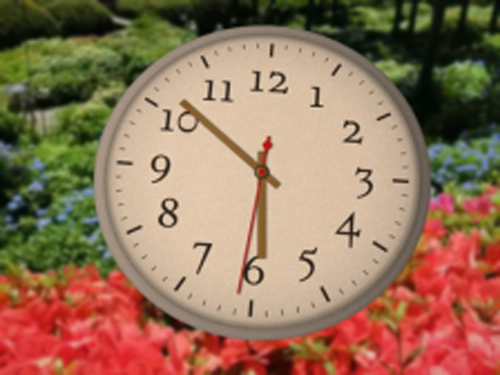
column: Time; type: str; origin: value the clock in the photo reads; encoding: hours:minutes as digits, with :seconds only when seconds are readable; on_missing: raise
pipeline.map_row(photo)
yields 5:51:31
